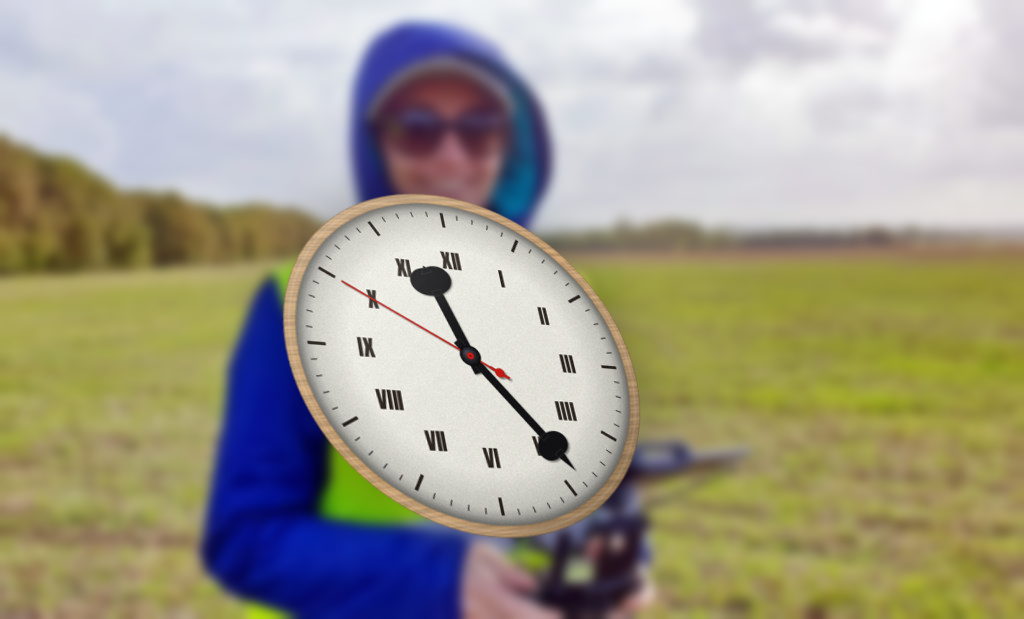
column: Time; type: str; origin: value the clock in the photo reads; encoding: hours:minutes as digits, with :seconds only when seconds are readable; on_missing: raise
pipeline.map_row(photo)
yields 11:23:50
